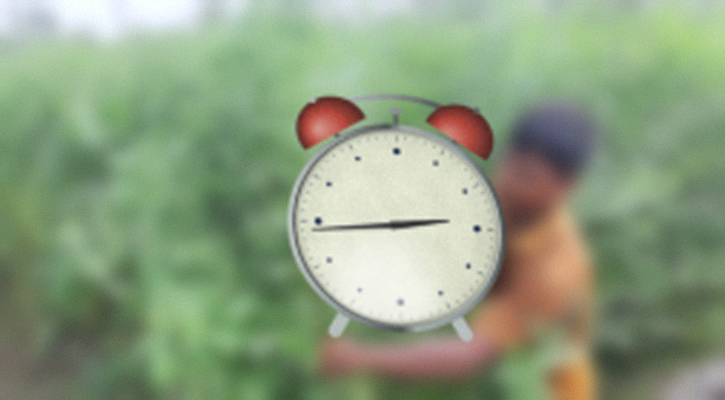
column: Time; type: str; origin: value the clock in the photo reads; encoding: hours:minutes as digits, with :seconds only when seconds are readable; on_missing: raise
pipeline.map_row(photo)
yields 2:44
